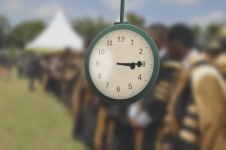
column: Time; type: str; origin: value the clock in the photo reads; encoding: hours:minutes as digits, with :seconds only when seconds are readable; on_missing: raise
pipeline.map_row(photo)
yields 3:15
